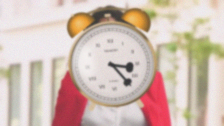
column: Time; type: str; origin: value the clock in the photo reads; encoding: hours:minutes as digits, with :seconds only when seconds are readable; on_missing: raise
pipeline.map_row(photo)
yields 3:24
